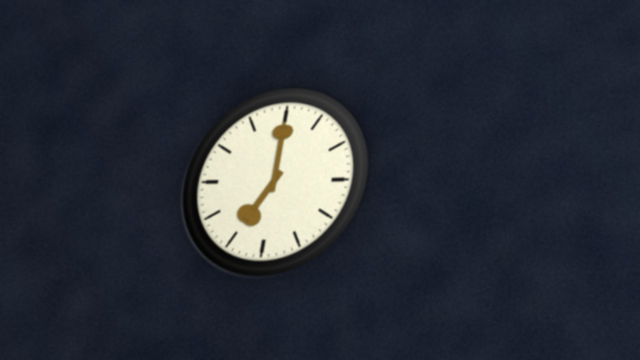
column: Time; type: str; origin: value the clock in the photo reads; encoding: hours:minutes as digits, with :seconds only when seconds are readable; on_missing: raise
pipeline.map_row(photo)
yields 7:00
